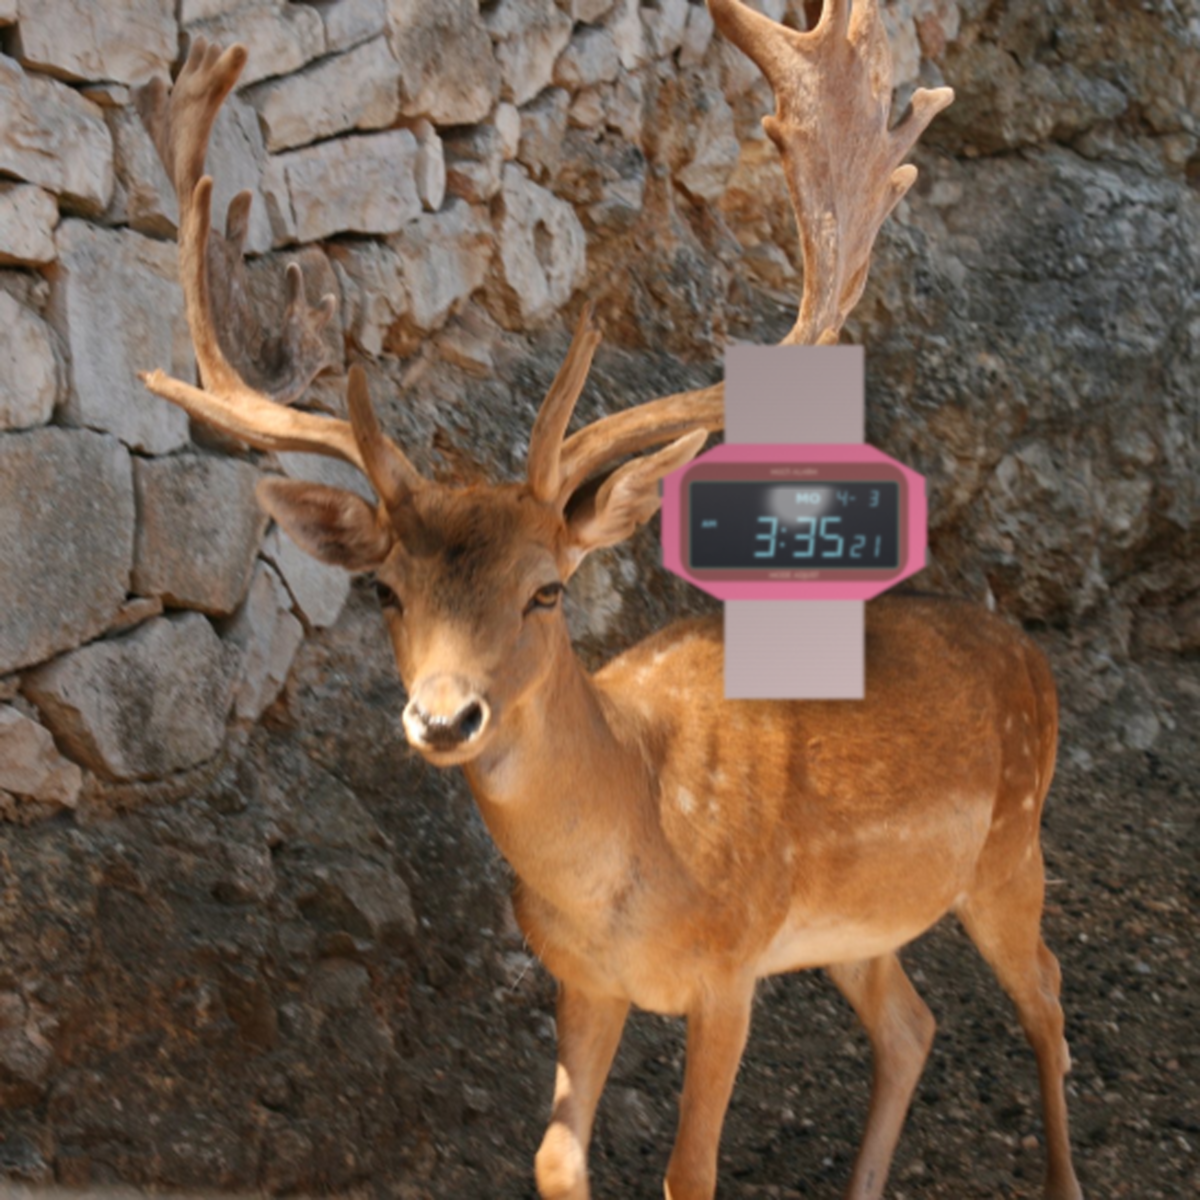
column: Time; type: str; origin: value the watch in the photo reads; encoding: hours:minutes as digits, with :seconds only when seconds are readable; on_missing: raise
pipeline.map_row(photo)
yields 3:35
